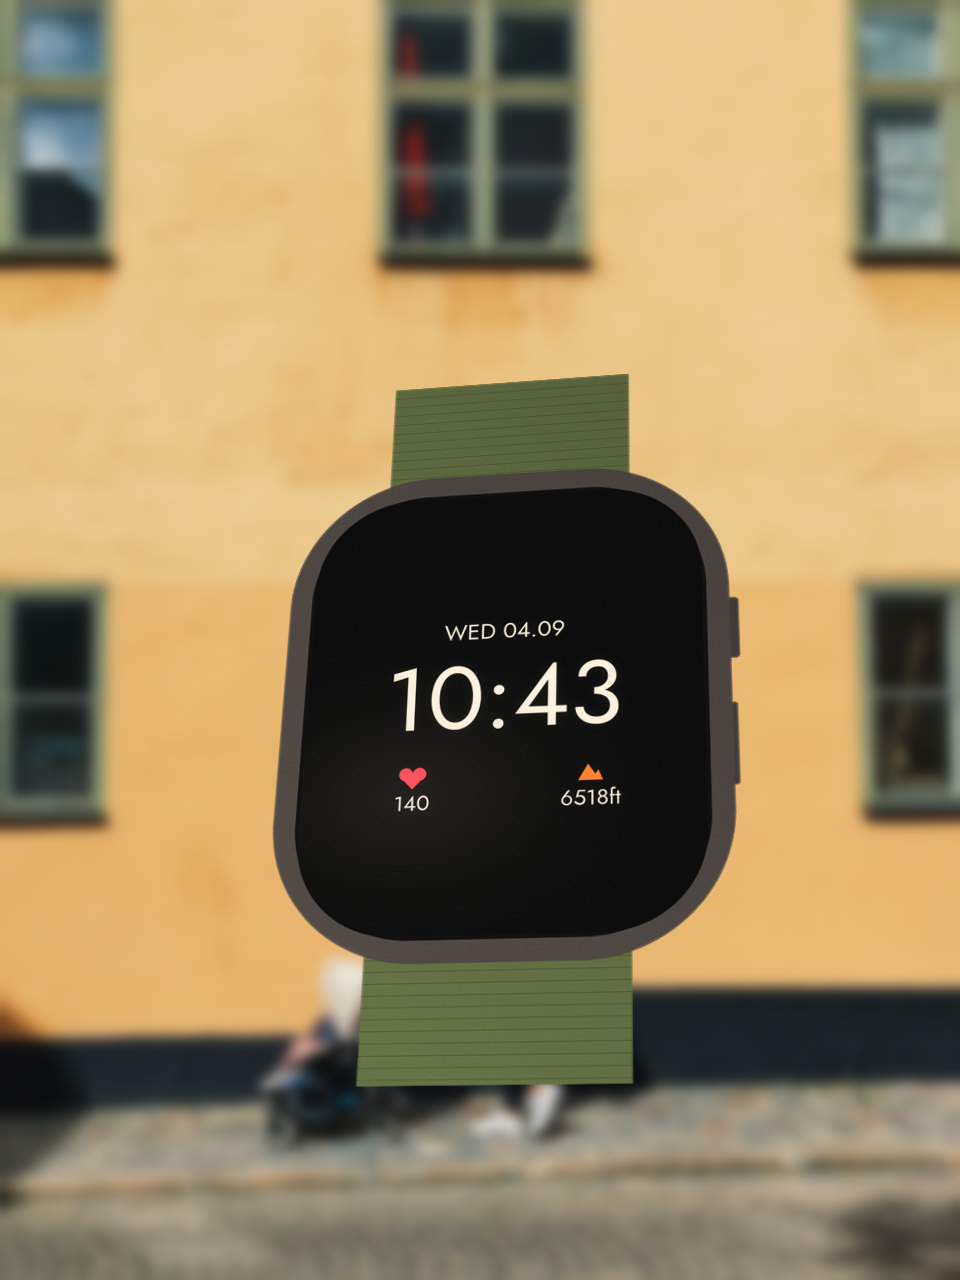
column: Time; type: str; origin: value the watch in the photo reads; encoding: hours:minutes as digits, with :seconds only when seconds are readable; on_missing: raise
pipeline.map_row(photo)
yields 10:43
